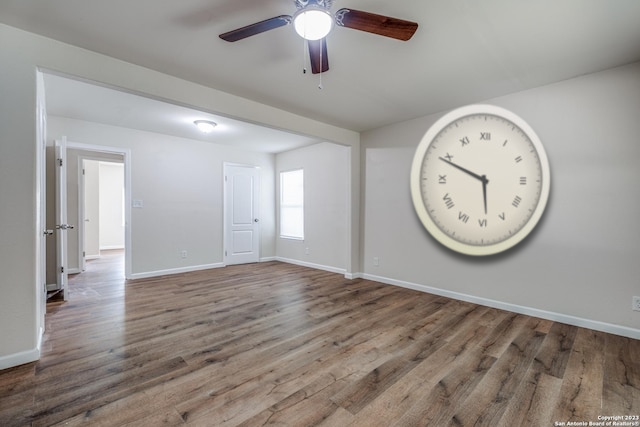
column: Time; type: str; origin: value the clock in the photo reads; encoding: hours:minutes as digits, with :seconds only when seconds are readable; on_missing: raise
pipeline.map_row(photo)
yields 5:49
